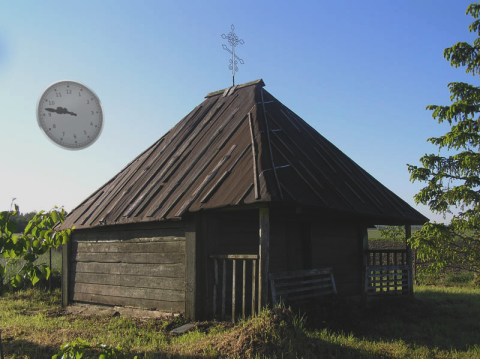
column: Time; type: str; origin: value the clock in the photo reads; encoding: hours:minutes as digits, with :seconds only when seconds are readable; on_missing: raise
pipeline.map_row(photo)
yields 9:47
